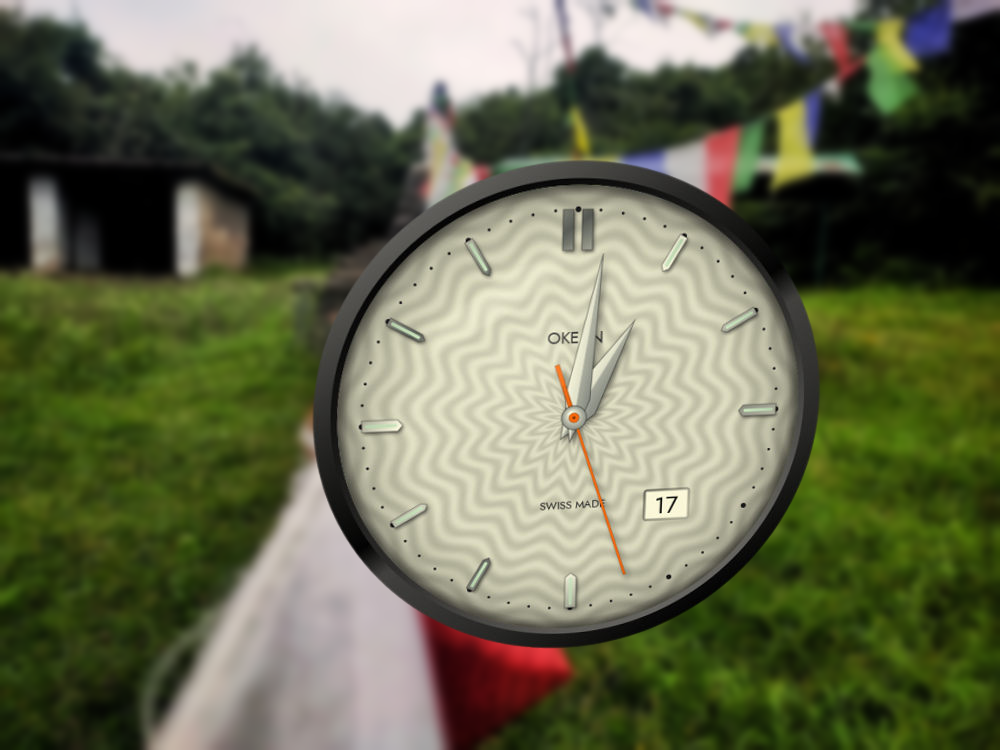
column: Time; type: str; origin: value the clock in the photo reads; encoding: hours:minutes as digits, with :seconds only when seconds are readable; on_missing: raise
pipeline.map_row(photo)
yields 1:01:27
